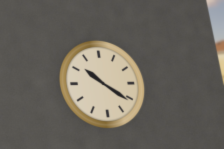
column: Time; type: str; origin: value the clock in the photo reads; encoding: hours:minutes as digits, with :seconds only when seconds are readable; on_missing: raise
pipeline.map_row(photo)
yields 10:21
